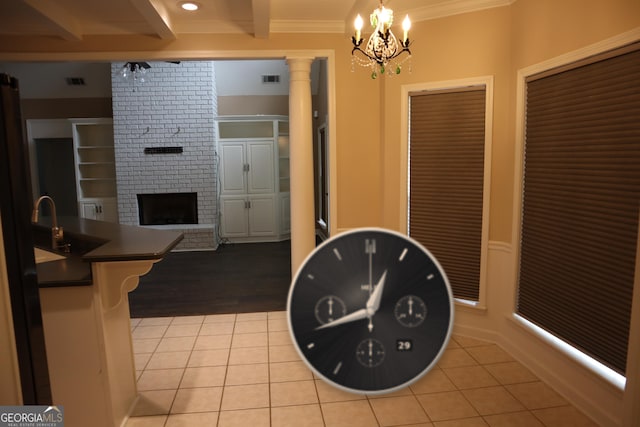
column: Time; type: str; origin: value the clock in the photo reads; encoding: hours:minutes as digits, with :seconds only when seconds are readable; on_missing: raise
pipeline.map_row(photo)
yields 12:42
